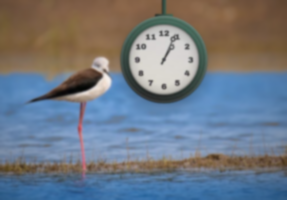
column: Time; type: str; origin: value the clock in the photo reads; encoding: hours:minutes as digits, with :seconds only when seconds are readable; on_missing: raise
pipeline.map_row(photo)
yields 1:04
